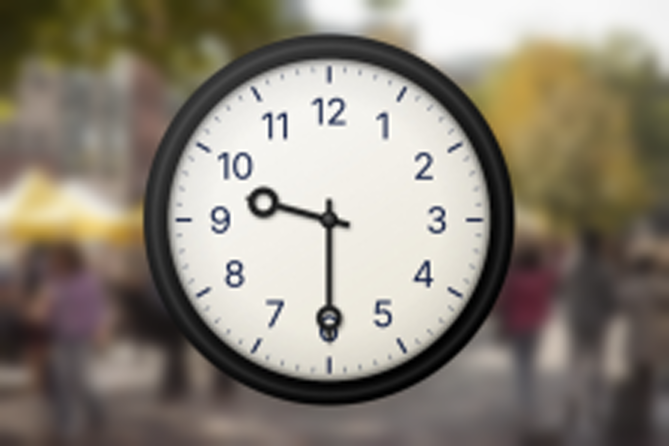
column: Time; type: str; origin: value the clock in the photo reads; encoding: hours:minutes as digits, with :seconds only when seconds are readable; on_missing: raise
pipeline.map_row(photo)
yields 9:30
